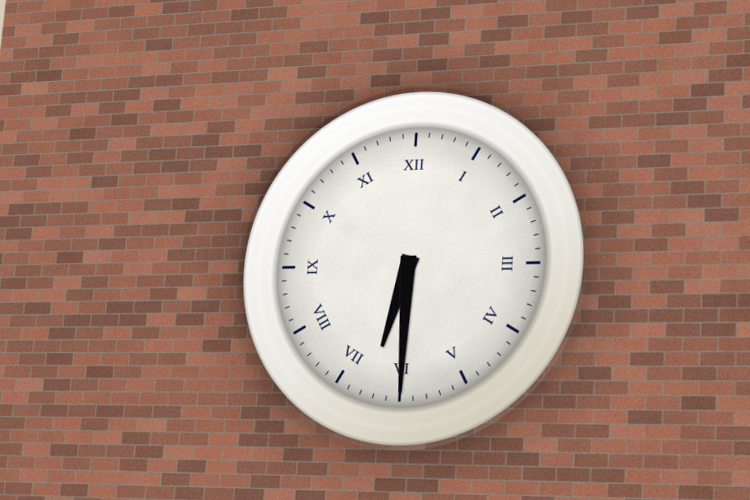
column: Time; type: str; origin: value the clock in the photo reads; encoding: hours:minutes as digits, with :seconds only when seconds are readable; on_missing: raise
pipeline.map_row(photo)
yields 6:30
